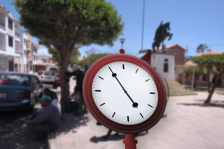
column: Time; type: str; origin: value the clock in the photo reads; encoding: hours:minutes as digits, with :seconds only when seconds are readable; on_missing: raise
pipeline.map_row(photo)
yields 4:55
